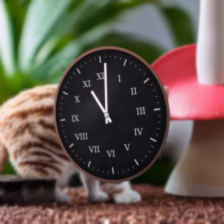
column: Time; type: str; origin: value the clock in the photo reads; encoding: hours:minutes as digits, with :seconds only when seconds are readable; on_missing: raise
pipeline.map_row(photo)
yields 11:01
